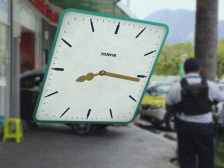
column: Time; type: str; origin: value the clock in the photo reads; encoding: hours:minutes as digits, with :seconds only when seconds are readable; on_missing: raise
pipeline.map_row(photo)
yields 8:16
